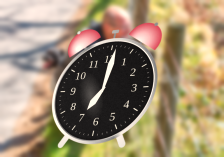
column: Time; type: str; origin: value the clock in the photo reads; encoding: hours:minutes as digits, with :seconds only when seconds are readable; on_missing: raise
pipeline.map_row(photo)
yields 7:01
